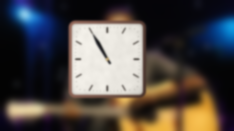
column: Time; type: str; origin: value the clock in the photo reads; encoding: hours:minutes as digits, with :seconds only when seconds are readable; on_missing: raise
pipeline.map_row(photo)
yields 10:55
